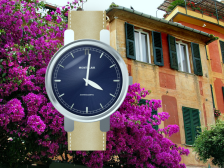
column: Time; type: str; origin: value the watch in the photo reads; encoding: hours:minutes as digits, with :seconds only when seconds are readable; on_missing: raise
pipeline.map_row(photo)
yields 4:01
